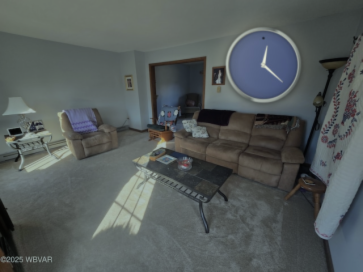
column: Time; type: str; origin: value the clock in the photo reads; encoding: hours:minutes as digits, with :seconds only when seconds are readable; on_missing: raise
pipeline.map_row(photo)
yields 12:22
